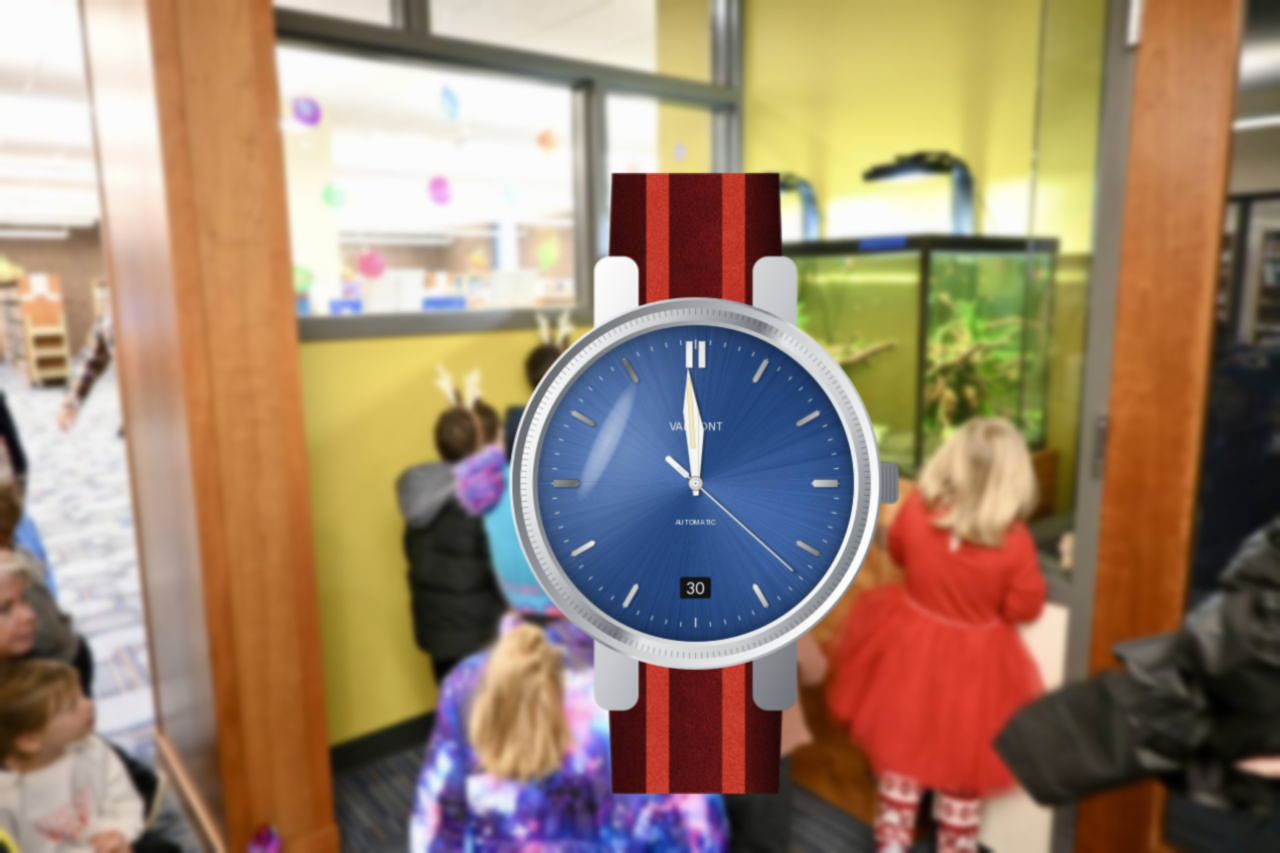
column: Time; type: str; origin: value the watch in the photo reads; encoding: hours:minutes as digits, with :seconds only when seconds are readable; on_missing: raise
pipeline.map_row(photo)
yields 11:59:22
